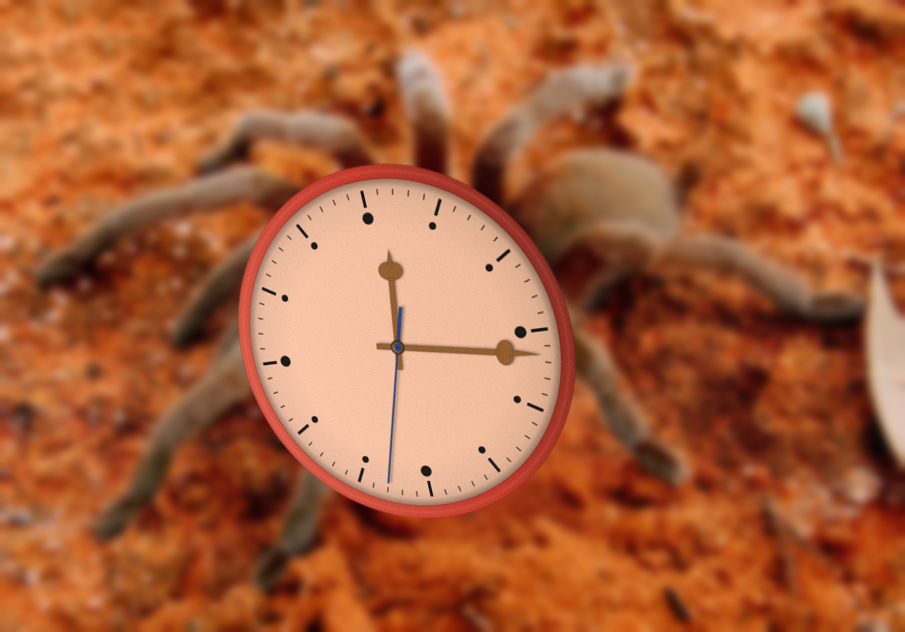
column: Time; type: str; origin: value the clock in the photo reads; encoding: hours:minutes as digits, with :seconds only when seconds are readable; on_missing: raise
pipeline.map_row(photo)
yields 12:16:33
